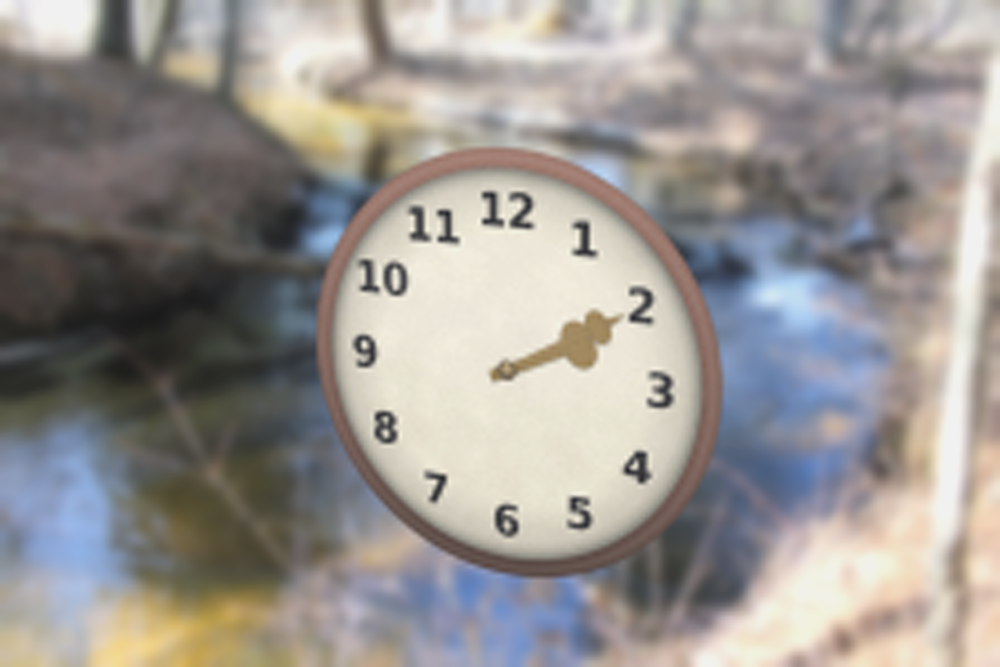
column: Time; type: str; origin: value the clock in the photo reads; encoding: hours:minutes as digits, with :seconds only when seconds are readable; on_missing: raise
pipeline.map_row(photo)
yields 2:10
